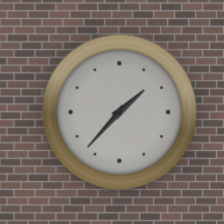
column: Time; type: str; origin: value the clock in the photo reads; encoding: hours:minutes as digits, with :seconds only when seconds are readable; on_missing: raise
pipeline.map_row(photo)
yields 1:37
